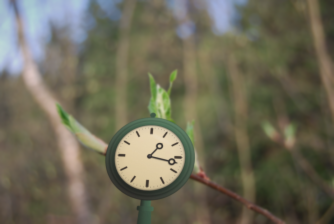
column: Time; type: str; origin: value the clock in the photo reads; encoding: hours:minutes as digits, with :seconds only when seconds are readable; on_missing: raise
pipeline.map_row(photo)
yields 1:17
